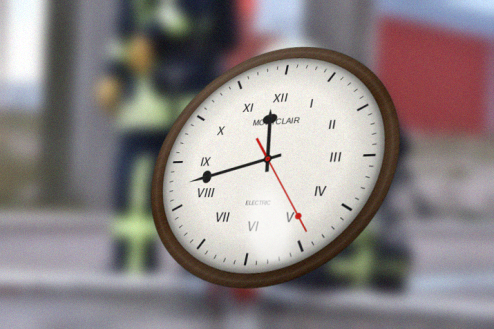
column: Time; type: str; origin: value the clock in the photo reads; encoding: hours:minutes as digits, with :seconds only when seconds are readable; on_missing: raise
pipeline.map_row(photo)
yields 11:42:24
